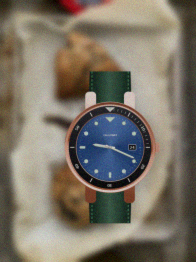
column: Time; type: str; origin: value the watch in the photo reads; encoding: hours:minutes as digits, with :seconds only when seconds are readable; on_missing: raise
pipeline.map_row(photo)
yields 9:19
